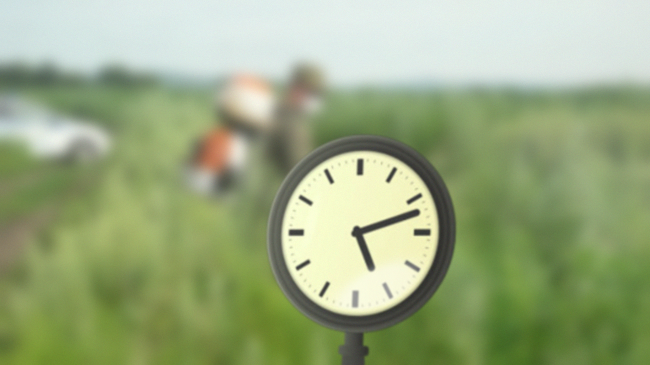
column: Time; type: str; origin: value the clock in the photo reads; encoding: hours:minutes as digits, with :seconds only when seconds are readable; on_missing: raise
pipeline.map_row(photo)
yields 5:12
